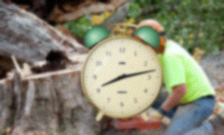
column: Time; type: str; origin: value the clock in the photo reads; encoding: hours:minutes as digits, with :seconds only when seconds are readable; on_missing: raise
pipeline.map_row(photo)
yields 8:13
